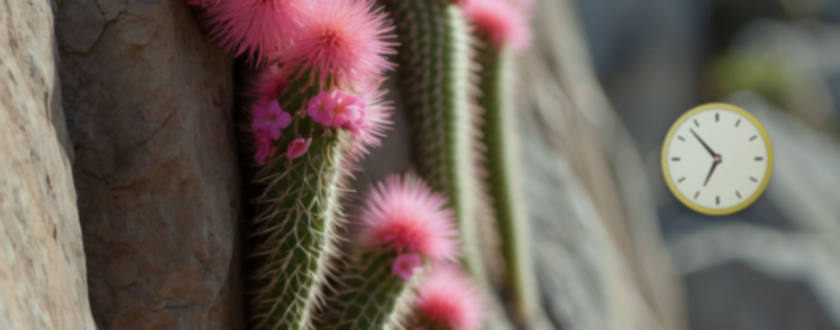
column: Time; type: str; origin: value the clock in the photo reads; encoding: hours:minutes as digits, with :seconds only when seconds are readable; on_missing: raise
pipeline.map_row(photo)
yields 6:53
